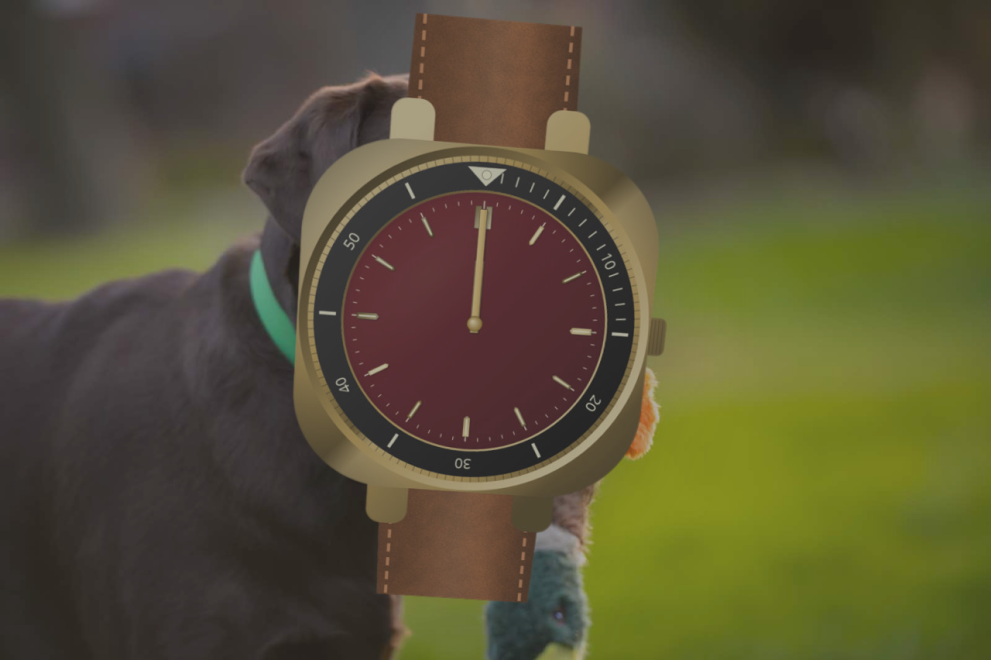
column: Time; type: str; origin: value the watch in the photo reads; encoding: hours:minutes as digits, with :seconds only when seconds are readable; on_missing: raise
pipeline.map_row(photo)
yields 12:00
